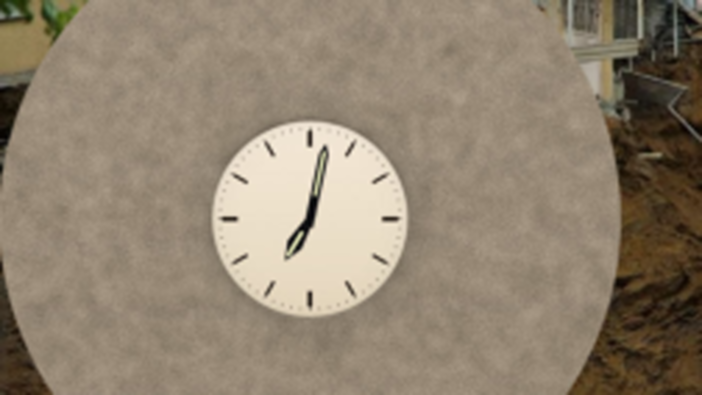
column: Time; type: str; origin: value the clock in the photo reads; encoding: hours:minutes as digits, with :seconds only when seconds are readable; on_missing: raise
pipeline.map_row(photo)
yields 7:02
